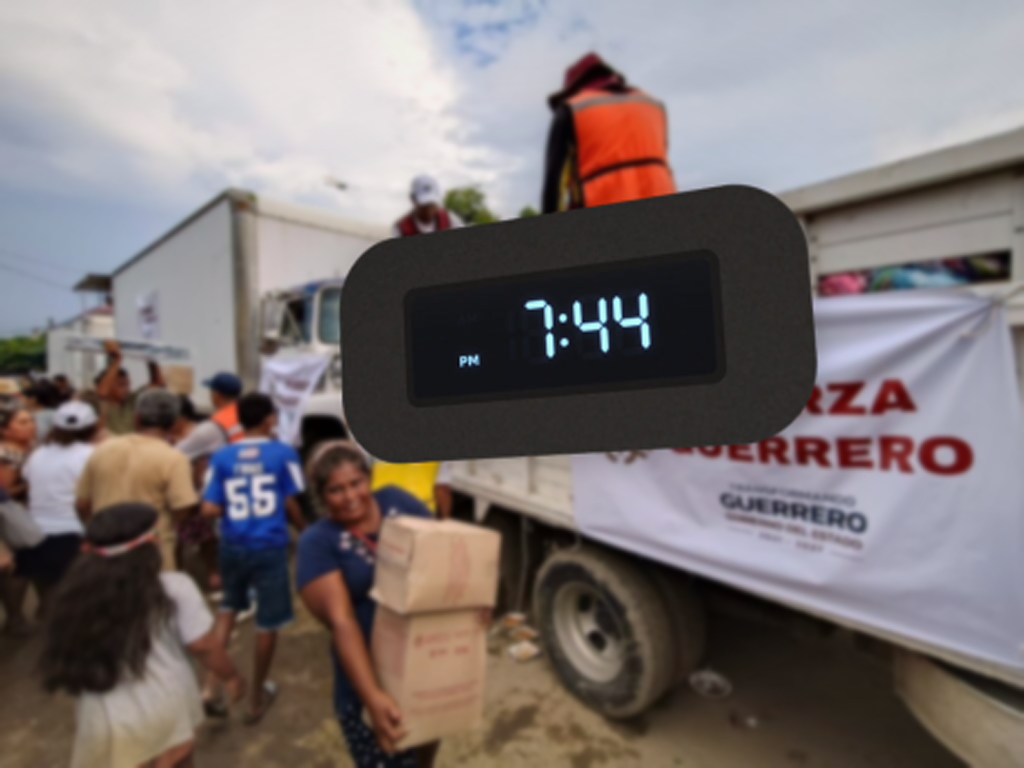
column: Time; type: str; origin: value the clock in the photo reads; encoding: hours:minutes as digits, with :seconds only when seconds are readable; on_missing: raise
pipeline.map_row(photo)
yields 7:44
